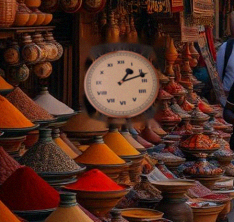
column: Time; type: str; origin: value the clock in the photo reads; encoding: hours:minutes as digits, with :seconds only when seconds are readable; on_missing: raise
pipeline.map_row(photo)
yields 1:12
